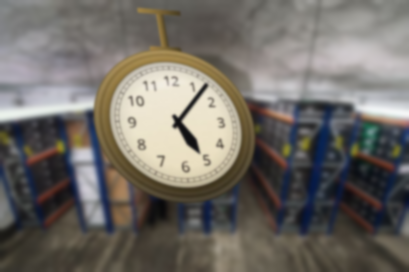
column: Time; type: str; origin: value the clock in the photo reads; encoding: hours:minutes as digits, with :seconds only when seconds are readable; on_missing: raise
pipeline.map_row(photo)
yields 5:07
